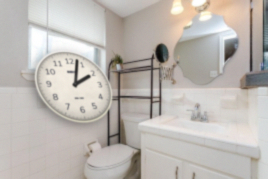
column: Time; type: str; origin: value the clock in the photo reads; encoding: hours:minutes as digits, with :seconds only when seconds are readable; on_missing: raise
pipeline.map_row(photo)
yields 2:03
